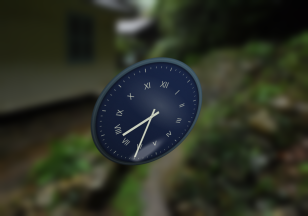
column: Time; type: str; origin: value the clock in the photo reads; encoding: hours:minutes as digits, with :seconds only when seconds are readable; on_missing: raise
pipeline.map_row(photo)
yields 7:30
